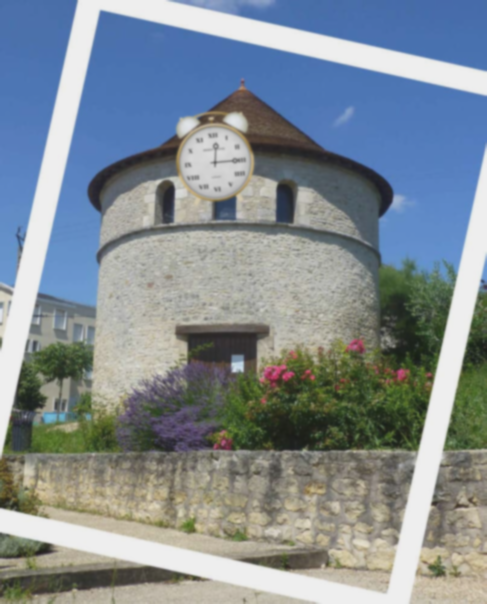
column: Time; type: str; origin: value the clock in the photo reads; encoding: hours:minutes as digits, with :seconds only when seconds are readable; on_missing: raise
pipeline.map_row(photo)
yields 12:15
